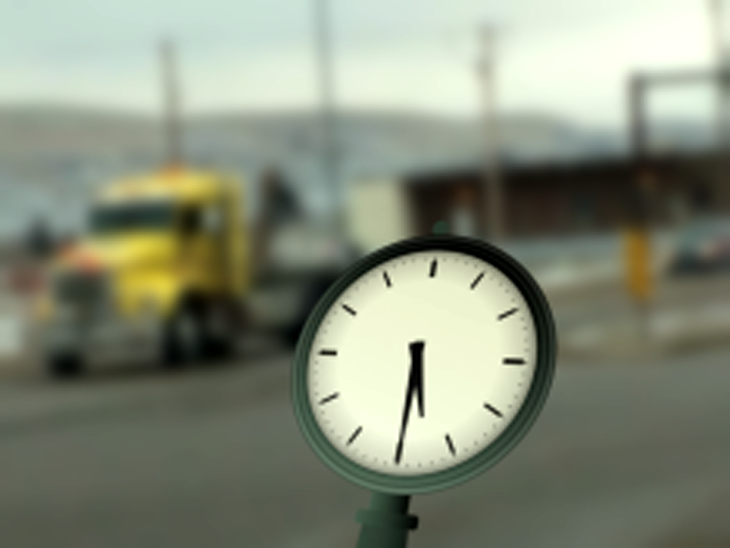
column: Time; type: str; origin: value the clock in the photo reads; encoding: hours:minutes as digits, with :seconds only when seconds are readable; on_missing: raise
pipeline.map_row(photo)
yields 5:30
